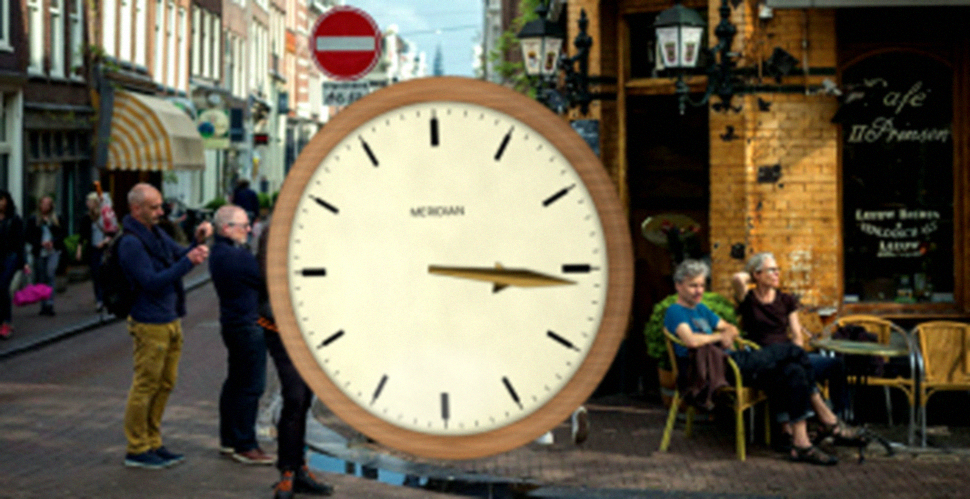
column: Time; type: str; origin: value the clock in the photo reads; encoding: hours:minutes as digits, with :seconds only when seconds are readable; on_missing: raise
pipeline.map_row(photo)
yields 3:16
